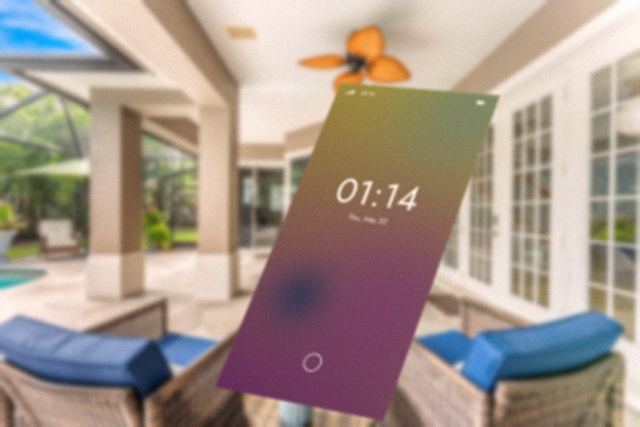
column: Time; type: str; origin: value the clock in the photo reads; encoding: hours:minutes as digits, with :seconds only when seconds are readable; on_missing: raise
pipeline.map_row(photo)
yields 1:14
